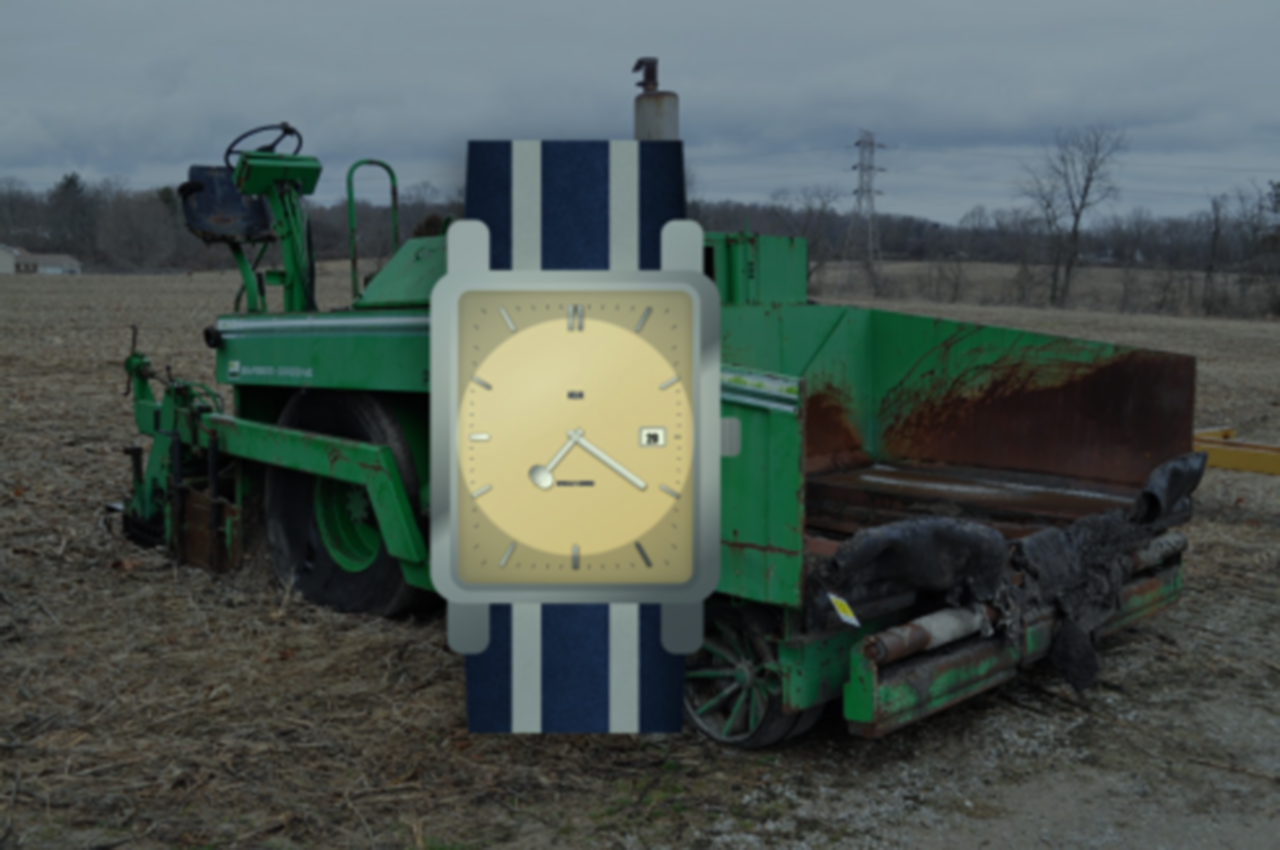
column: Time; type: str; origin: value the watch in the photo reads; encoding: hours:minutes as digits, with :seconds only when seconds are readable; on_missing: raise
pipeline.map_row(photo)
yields 7:21
